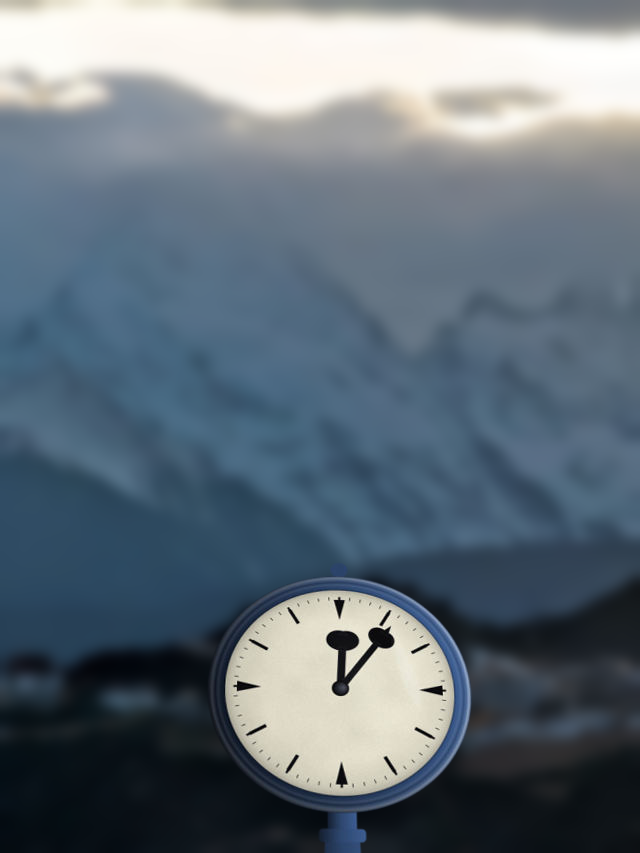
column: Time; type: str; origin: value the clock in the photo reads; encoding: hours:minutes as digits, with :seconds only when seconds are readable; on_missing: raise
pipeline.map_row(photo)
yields 12:06
